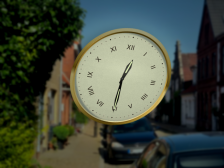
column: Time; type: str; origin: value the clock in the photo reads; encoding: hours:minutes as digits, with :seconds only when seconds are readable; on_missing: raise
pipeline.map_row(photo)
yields 12:30
